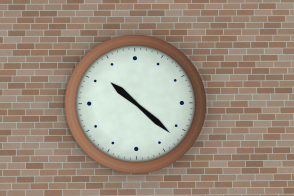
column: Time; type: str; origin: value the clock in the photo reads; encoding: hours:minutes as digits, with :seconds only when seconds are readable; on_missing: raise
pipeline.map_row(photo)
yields 10:22
